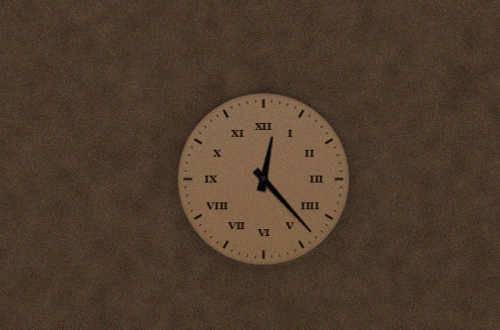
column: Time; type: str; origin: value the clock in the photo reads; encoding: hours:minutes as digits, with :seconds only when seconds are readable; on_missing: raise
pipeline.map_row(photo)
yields 12:23
